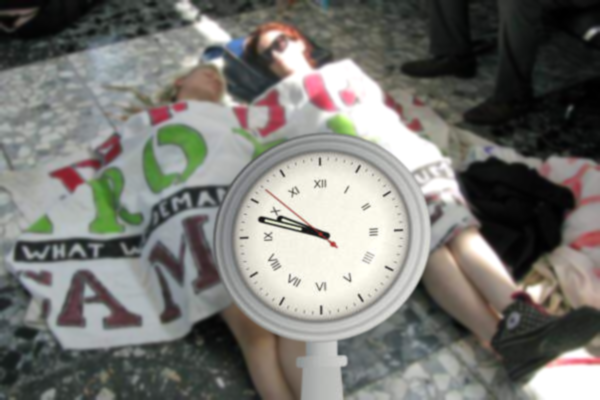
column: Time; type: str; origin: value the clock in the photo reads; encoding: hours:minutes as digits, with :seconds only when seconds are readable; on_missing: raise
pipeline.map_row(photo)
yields 9:47:52
